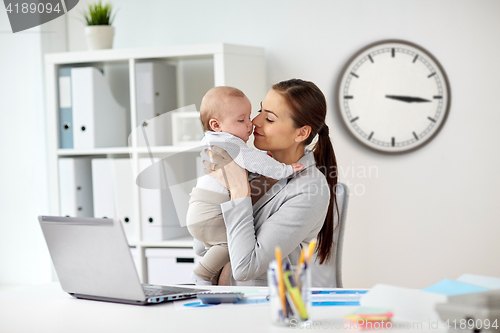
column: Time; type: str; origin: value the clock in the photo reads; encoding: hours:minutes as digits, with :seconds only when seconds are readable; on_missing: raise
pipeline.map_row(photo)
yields 3:16
